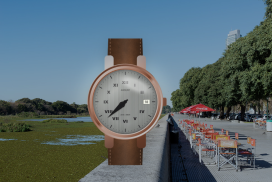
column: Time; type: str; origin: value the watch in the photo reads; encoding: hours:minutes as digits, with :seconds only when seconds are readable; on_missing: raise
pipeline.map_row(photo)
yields 7:38
